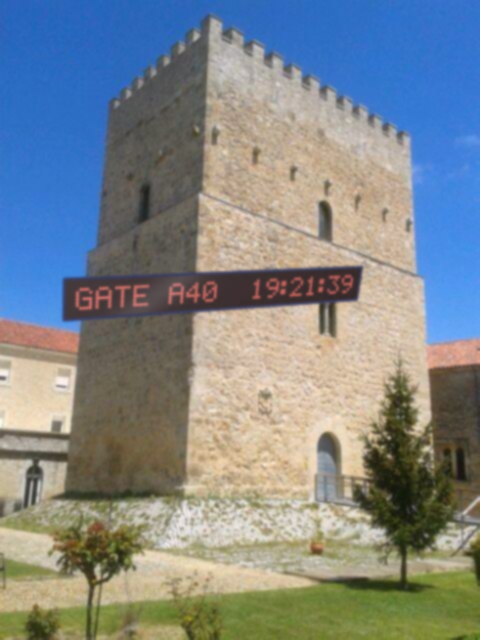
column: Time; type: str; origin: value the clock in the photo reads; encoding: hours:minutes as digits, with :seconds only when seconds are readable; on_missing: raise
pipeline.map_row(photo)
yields 19:21:39
